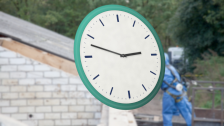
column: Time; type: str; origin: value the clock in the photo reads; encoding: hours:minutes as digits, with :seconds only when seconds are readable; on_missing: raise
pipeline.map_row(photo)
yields 2:48
